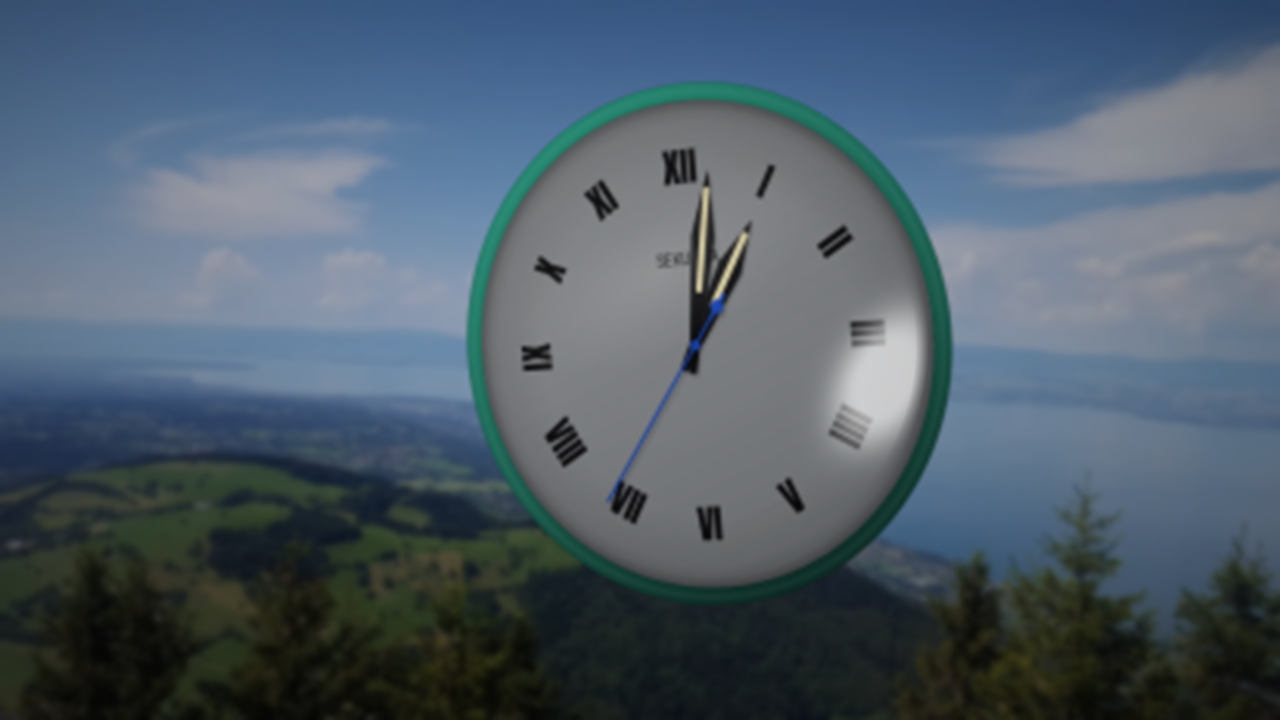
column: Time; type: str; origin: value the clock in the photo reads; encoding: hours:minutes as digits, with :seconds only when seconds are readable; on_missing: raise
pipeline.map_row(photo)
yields 1:01:36
